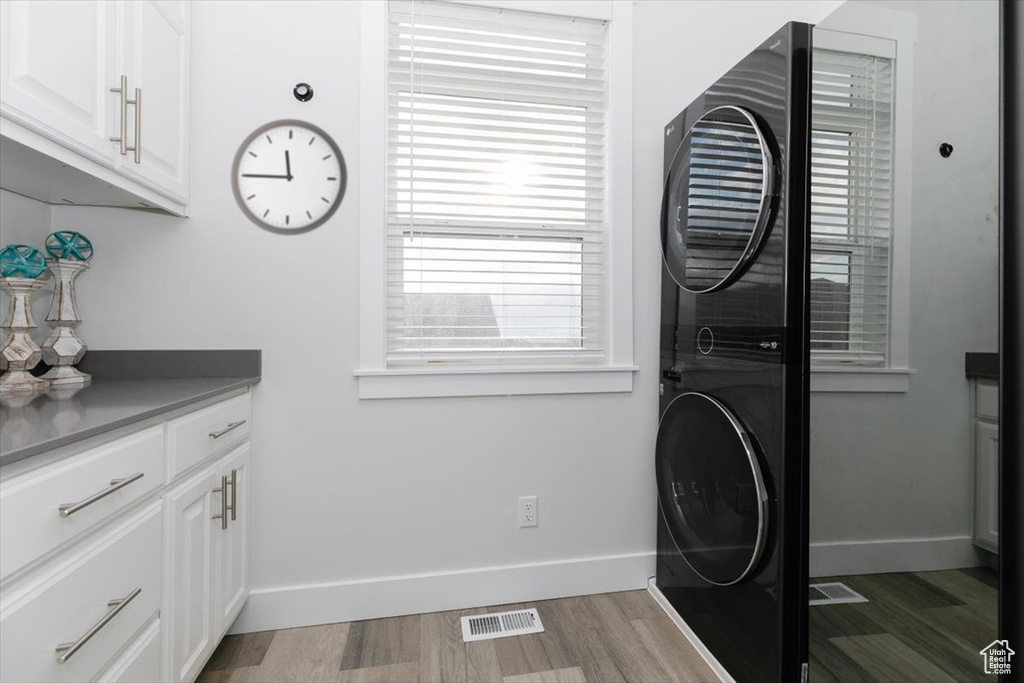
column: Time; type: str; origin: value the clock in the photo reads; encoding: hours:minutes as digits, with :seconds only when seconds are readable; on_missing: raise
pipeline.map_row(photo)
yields 11:45
